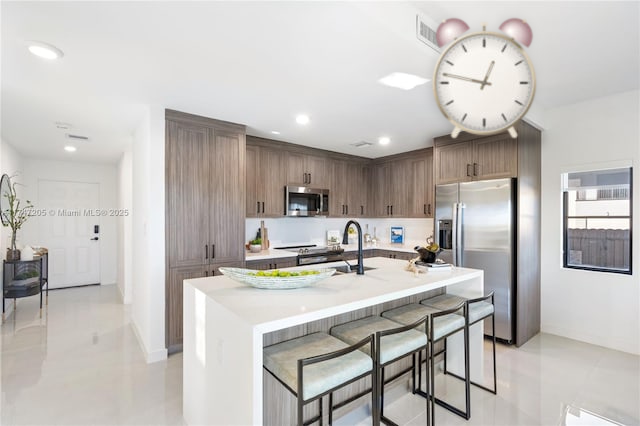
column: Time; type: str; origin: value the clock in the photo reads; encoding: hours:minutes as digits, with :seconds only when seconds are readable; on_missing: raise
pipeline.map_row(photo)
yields 12:47
